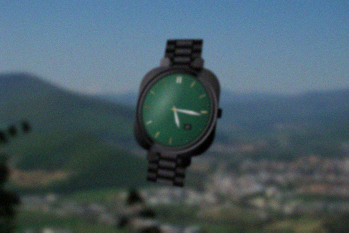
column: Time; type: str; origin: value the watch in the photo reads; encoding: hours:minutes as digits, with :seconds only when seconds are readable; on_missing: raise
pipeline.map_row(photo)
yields 5:16
